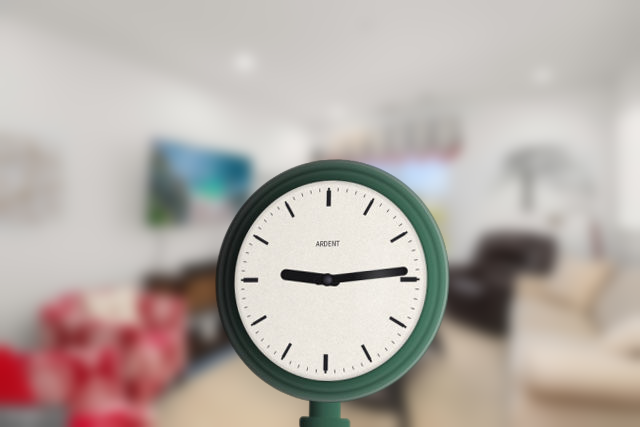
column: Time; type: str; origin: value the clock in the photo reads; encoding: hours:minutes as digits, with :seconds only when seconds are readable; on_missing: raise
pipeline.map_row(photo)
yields 9:14
